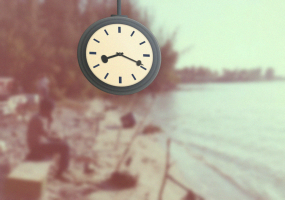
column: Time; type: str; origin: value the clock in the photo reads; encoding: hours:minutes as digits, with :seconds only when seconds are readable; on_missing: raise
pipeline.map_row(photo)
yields 8:19
